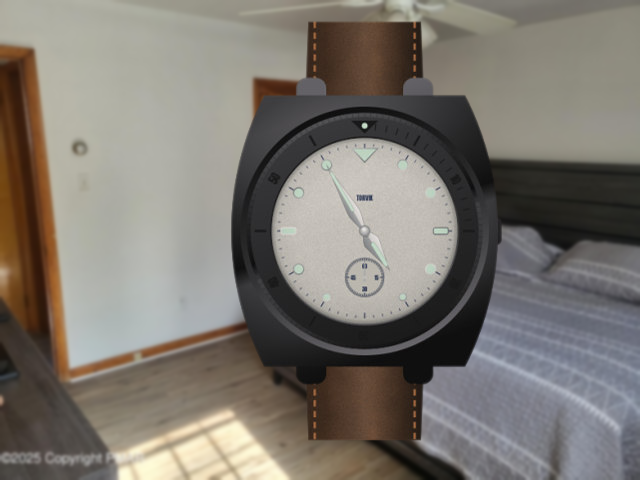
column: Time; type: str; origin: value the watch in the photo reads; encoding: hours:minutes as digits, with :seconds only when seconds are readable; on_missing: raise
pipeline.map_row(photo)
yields 4:55
